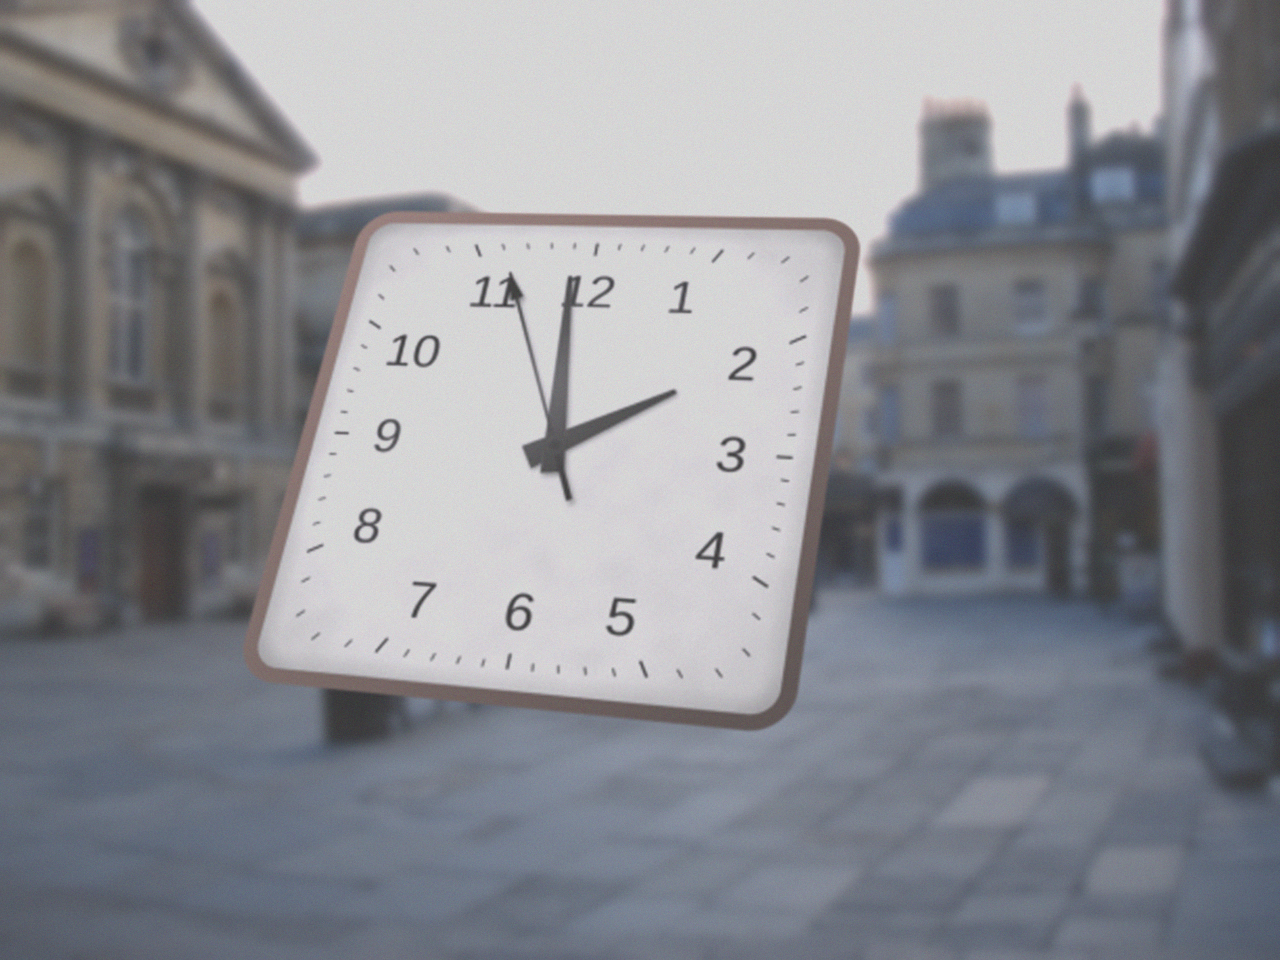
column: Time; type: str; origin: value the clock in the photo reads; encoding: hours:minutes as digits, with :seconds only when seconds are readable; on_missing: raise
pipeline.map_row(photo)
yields 1:58:56
